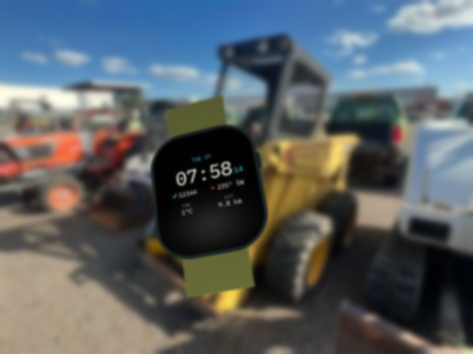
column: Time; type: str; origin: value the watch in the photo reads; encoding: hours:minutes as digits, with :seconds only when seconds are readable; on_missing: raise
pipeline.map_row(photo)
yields 7:58
